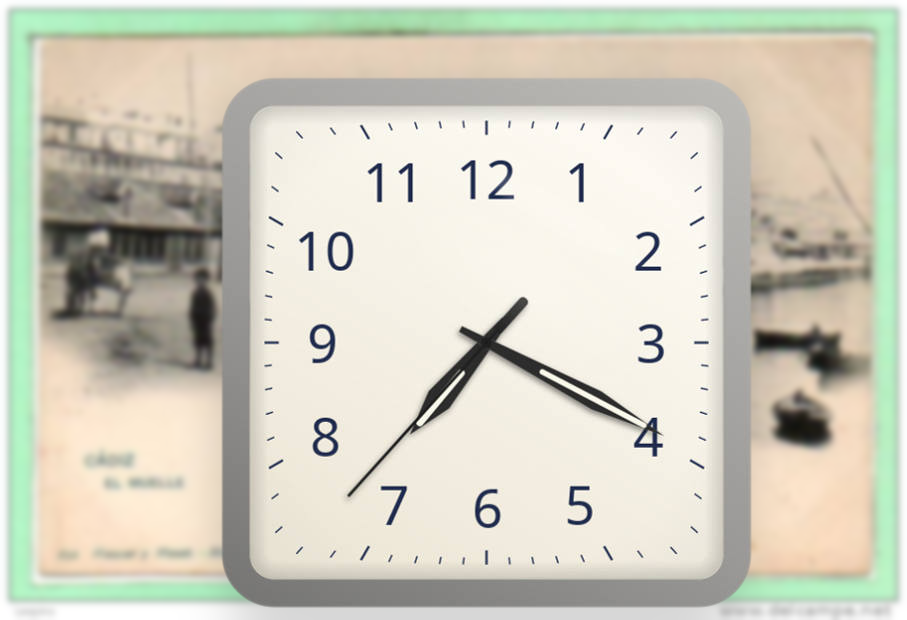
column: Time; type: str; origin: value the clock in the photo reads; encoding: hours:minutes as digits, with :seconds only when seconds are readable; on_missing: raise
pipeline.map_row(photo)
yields 7:19:37
